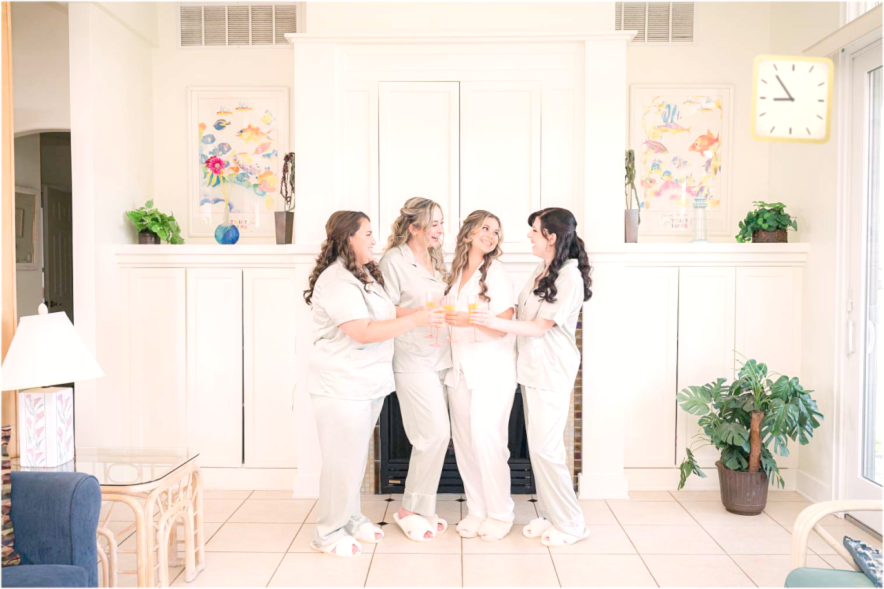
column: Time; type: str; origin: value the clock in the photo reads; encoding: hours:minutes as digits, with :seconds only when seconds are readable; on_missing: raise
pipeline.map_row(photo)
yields 8:54
